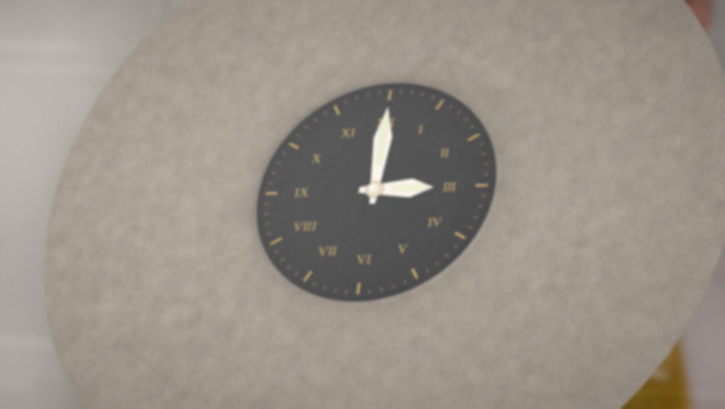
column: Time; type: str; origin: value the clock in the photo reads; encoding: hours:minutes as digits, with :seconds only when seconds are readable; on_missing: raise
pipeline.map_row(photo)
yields 3:00
